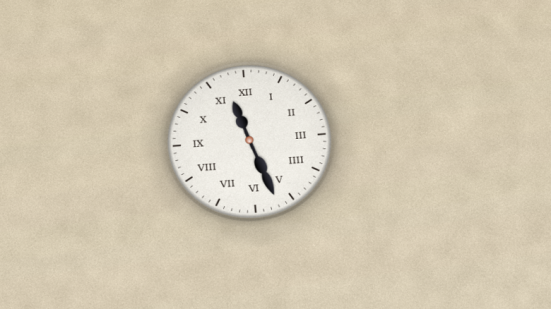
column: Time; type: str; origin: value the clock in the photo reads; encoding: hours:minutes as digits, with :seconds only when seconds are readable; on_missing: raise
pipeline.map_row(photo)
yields 11:27
